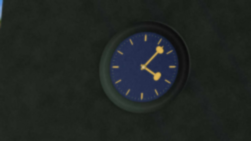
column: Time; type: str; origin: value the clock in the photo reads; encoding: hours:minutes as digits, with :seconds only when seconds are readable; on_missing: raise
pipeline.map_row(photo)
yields 4:07
